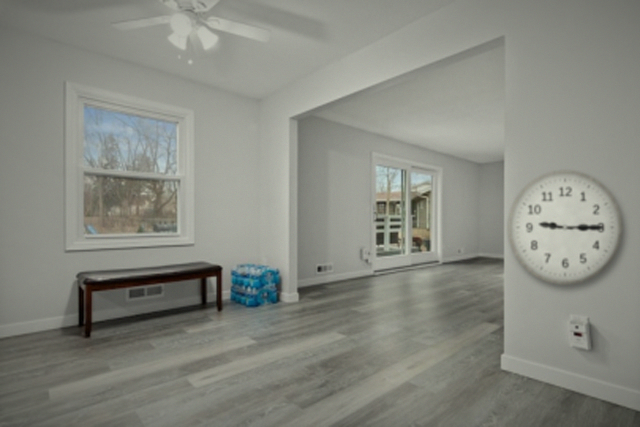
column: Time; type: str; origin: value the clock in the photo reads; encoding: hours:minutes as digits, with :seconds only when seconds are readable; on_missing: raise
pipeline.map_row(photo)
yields 9:15
